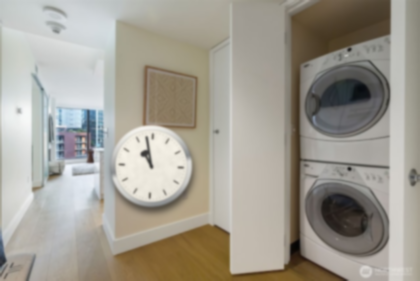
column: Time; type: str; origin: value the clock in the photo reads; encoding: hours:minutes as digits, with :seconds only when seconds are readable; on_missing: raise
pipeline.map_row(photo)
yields 10:58
